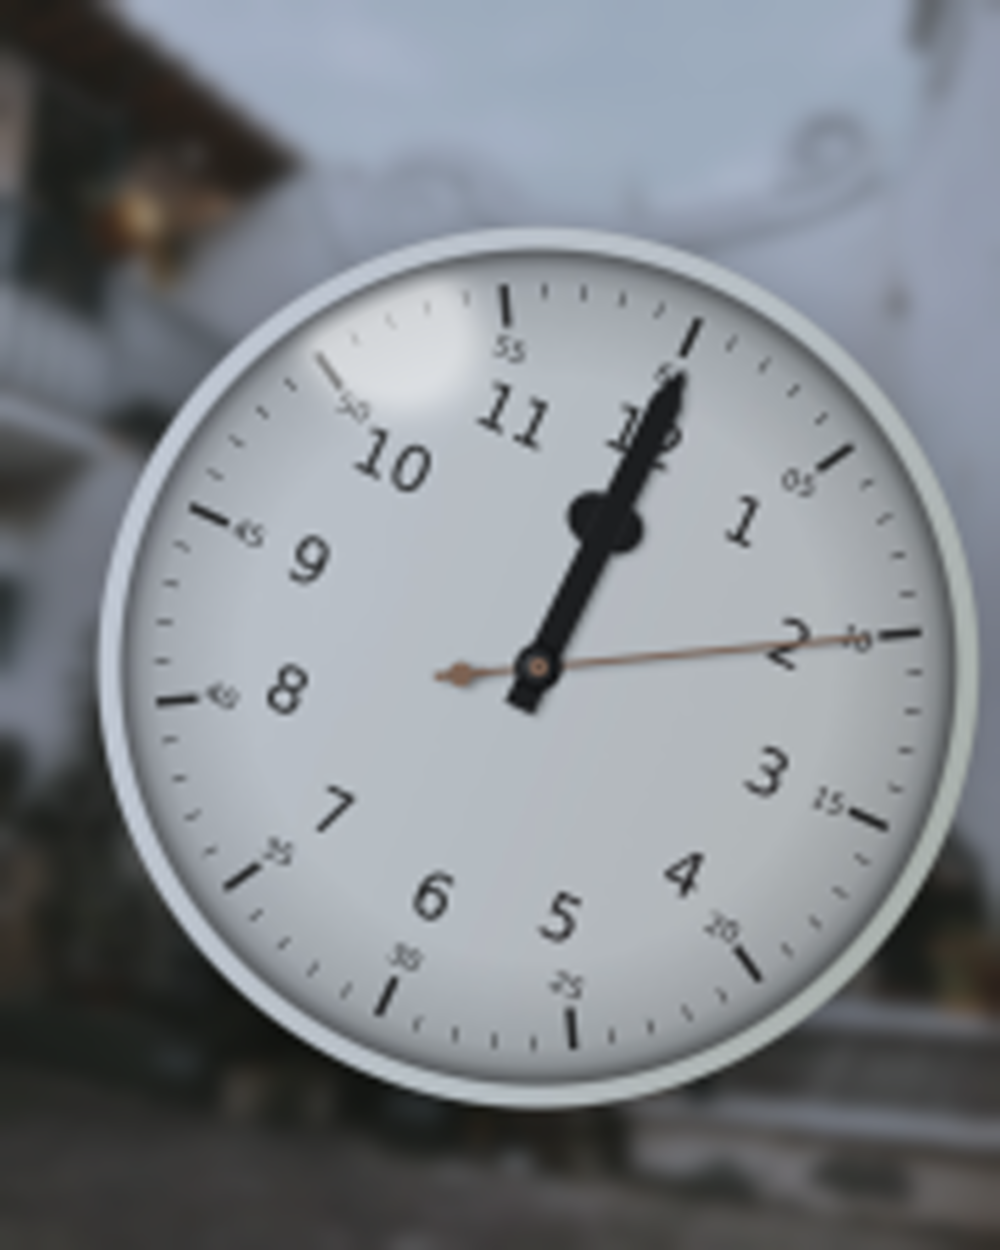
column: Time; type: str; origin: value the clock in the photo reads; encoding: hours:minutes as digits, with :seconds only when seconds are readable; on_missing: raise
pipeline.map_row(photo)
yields 12:00:10
